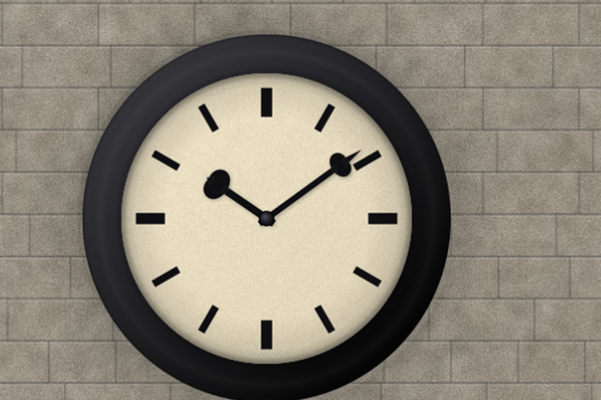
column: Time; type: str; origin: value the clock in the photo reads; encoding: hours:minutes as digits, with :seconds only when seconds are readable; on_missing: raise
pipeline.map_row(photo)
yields 10:09
